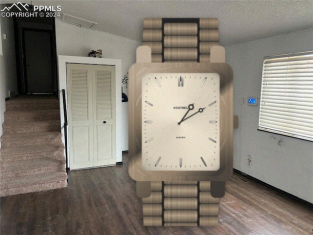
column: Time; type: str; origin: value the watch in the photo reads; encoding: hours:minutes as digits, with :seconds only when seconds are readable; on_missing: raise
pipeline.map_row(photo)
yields 1:10
